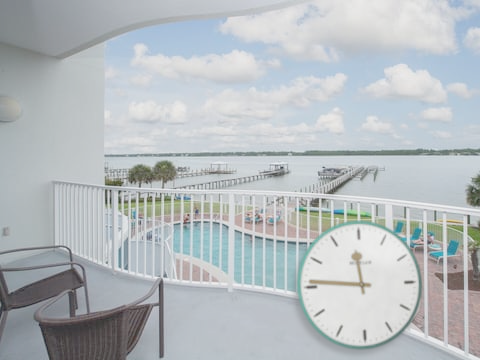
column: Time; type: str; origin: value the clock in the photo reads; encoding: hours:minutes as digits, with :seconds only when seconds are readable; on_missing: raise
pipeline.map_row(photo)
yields 11:46
